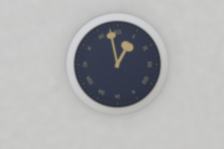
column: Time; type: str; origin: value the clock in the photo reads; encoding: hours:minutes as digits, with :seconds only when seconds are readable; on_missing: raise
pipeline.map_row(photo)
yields 12:58
